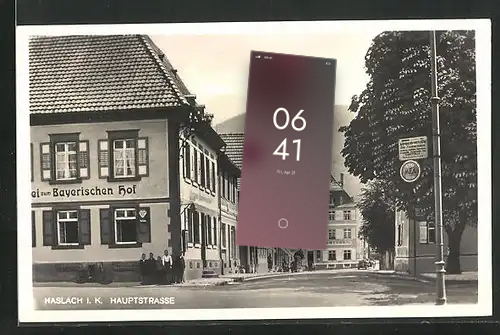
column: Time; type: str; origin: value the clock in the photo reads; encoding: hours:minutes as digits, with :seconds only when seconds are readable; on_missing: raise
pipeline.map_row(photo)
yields 6:41
